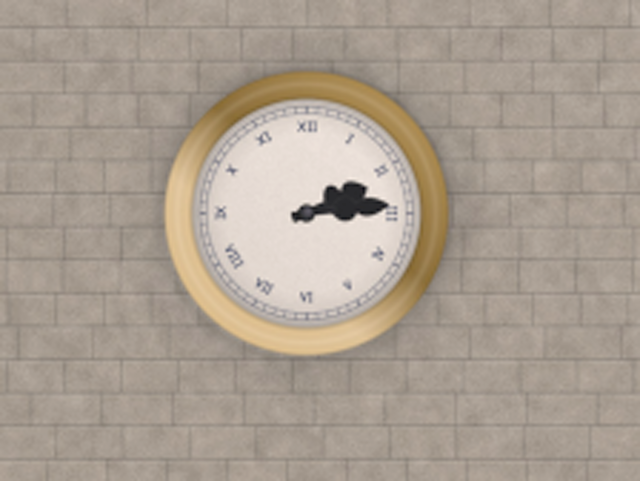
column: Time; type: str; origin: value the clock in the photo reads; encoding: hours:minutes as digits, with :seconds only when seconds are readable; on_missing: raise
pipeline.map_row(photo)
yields 2:14
